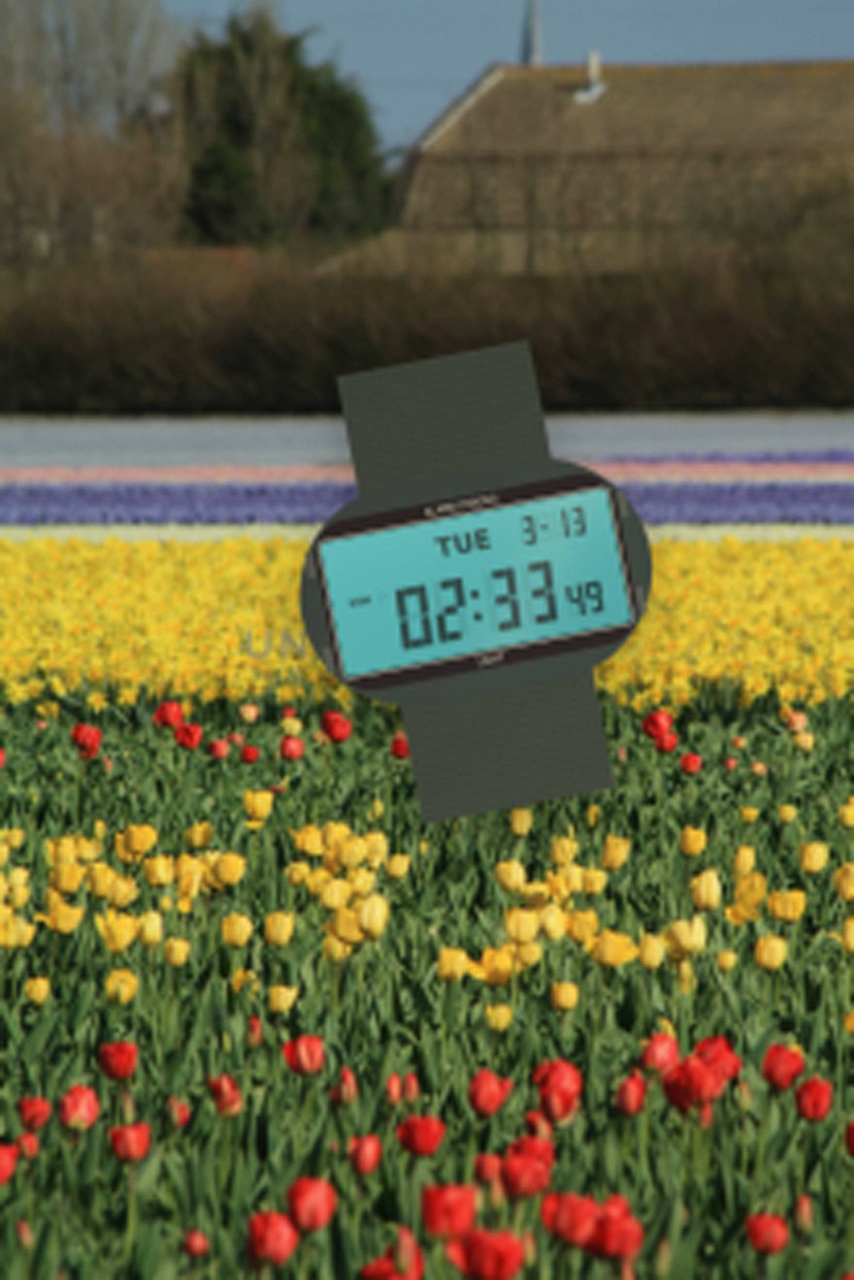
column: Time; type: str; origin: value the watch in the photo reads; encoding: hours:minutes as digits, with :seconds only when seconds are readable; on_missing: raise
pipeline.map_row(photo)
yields 2:33:49
